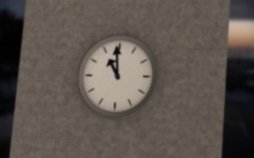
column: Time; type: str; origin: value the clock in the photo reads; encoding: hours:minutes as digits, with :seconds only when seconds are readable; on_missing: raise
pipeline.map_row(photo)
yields 10:59
